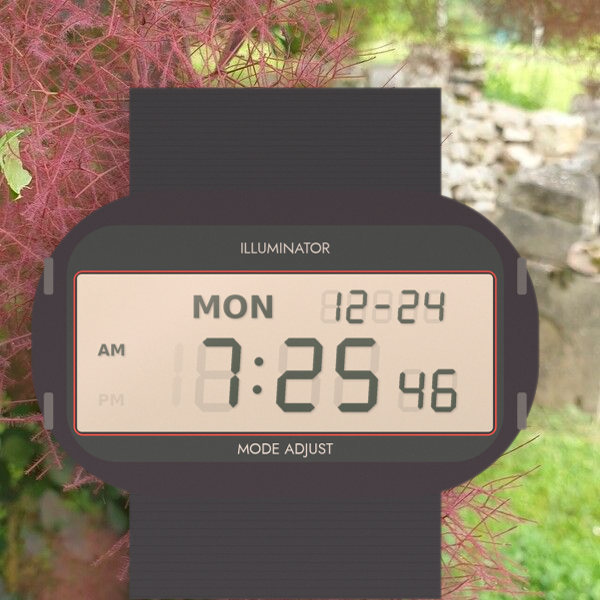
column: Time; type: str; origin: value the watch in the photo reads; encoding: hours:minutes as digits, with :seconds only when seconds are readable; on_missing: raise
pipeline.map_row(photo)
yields 7:25:46
